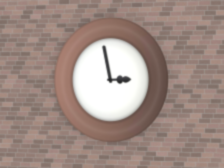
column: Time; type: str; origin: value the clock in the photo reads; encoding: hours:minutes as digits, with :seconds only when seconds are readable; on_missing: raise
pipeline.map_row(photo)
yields 2:58
